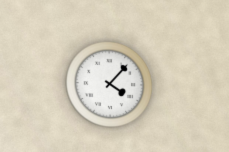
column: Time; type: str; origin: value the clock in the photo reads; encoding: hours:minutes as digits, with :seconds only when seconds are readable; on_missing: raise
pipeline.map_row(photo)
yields 4:07
